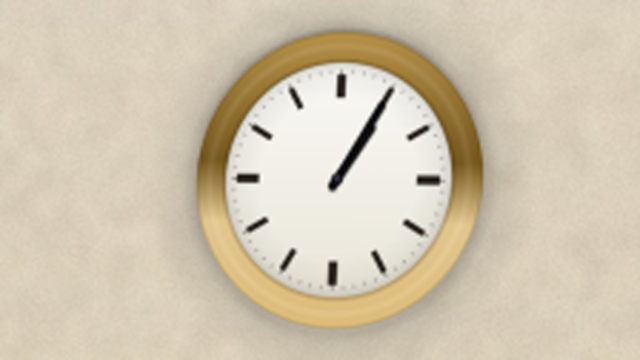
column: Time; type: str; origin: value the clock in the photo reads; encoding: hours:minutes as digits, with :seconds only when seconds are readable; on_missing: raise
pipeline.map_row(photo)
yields 1:05
